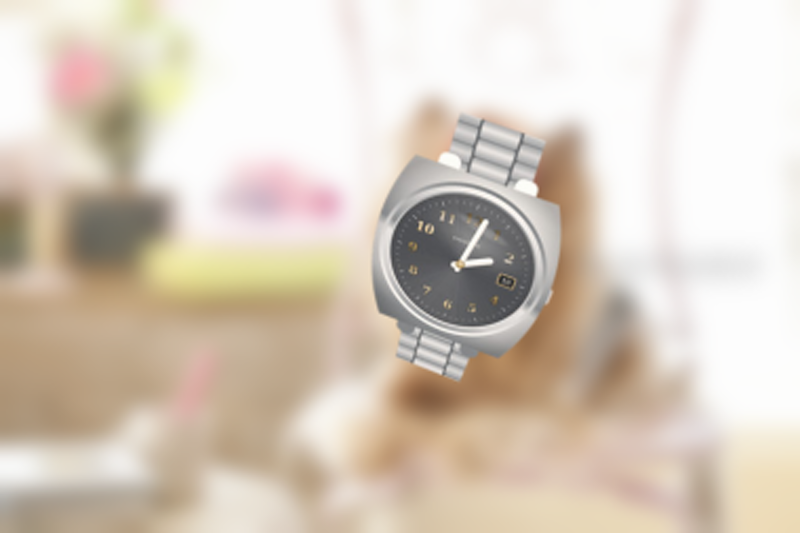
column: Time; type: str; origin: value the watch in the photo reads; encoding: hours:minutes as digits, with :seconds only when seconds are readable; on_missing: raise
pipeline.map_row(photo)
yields 2:02
